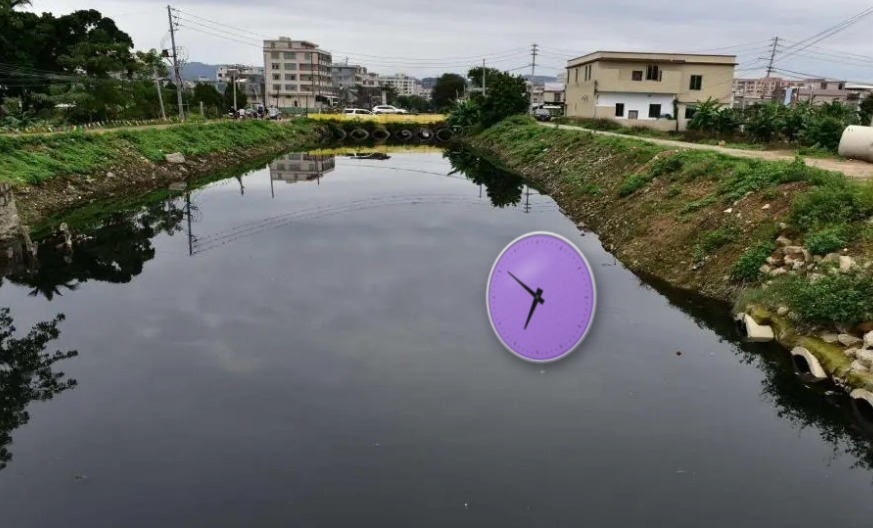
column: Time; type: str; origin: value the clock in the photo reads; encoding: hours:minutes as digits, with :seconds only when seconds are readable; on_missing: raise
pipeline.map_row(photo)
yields 6:51
